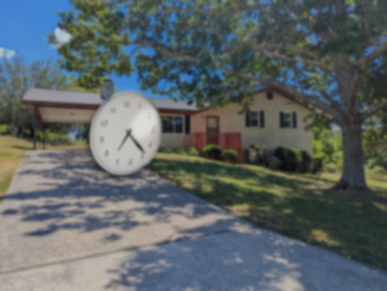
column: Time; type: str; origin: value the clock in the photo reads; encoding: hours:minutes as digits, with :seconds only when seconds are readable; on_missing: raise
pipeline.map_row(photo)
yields 7:24
